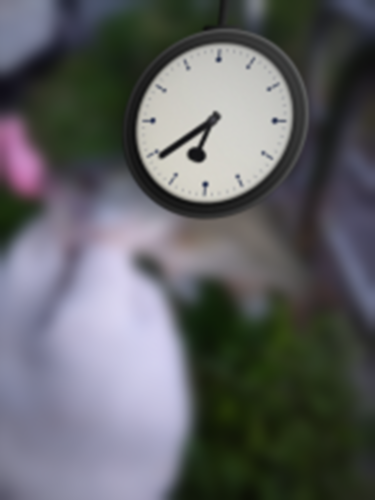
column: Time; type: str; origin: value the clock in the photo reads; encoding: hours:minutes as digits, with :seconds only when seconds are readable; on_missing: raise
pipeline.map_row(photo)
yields 6:39
